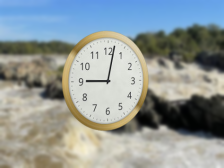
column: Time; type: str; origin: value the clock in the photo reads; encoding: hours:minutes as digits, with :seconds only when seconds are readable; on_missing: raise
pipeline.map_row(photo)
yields 9:02
